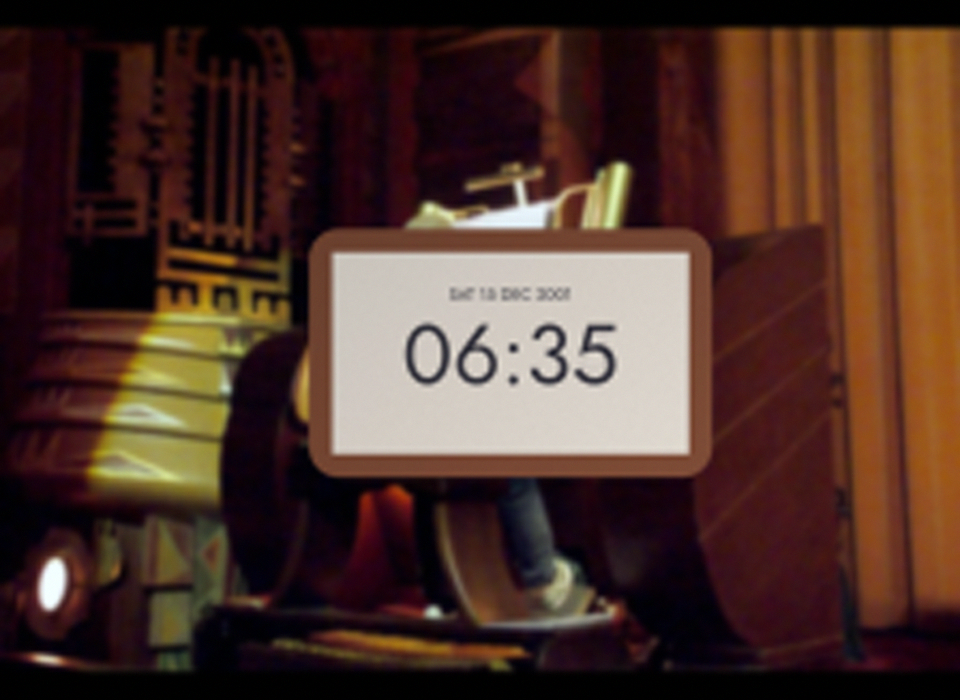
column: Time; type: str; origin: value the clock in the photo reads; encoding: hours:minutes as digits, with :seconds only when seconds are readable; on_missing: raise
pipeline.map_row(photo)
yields 6:35
